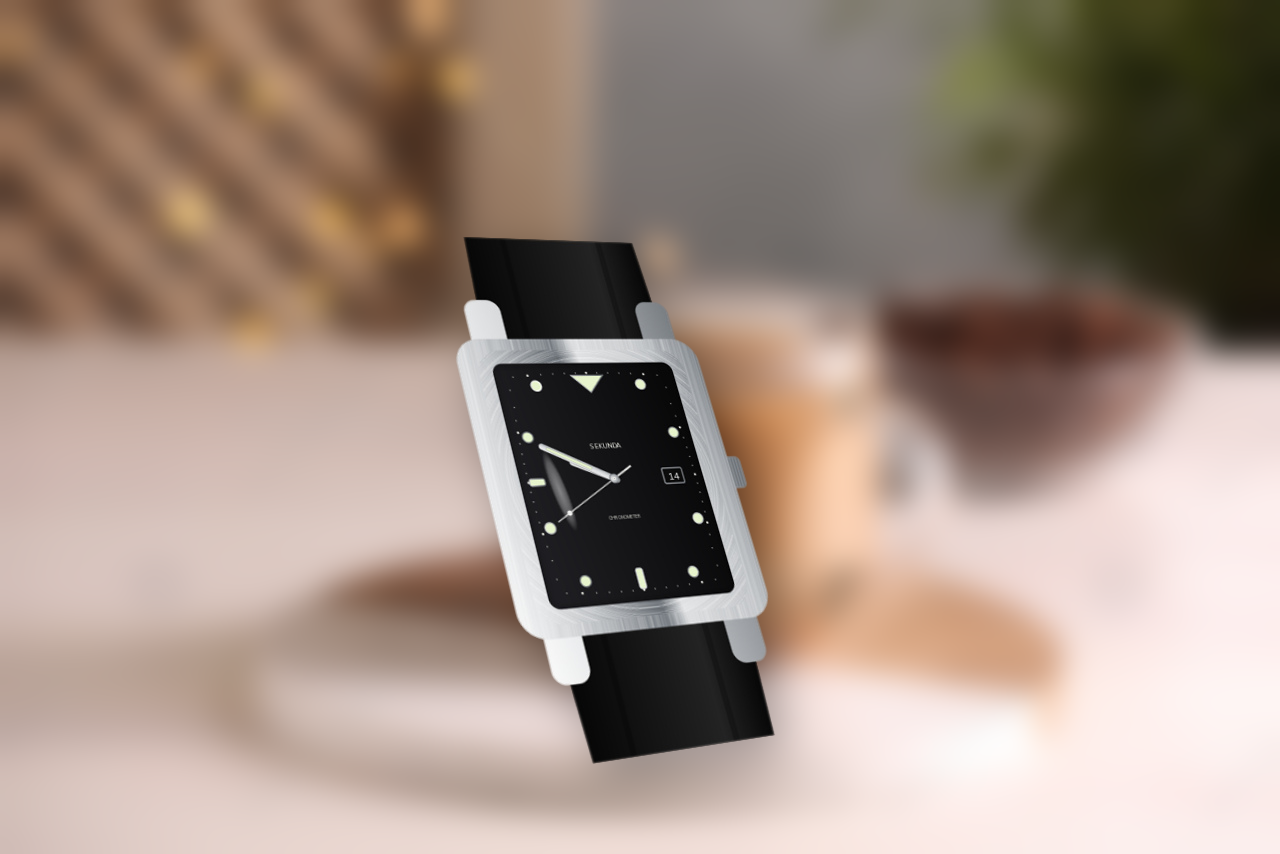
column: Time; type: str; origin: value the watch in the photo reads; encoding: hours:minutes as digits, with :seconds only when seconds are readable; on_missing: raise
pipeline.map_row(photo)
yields 9:49:40
